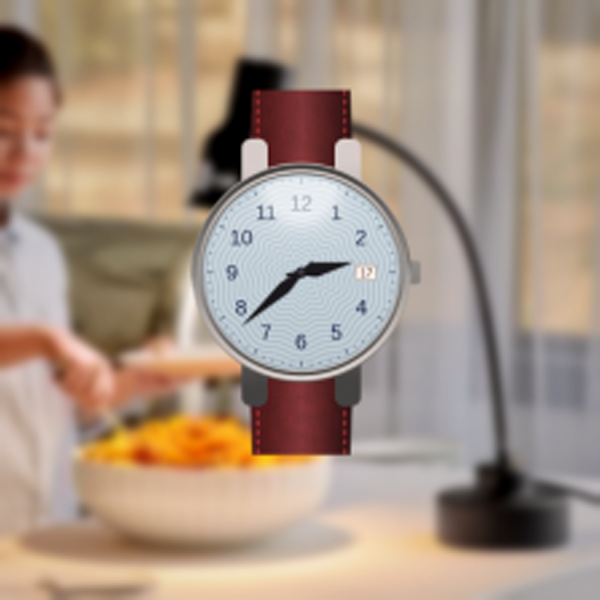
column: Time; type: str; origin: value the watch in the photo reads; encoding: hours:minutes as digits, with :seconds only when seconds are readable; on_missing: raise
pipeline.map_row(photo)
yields 2:38
